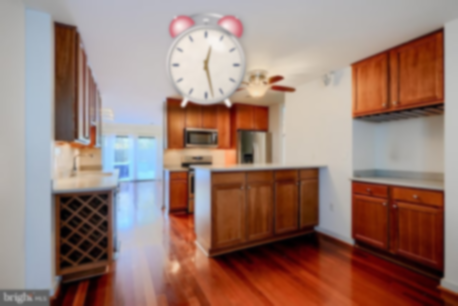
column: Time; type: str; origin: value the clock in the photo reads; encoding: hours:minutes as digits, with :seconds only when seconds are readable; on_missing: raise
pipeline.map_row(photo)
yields 12:28
